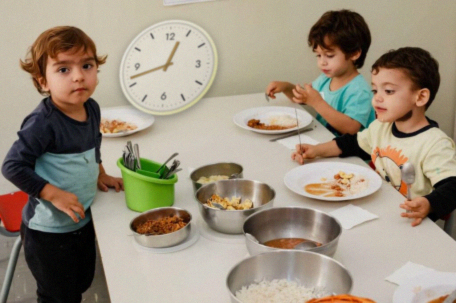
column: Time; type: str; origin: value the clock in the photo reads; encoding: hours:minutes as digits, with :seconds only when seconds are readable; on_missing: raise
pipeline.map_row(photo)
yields 12:42
